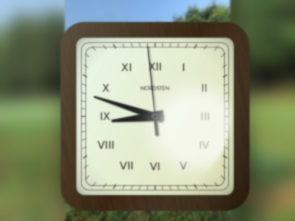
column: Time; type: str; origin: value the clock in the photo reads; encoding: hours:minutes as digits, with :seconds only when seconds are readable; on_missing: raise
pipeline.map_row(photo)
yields 8:47:59
